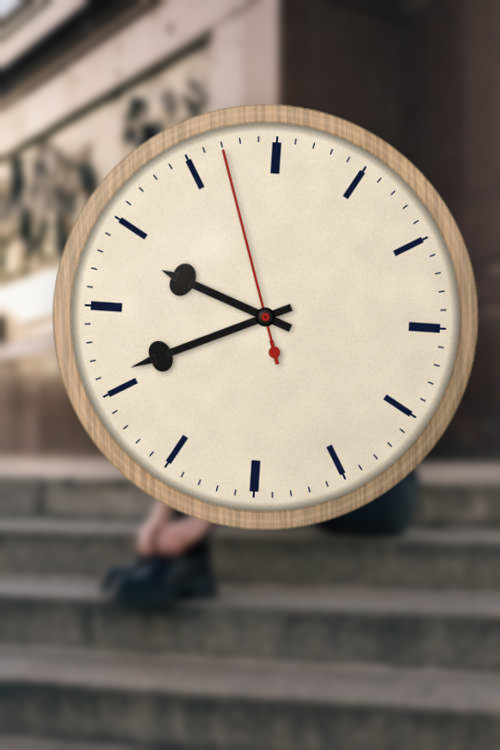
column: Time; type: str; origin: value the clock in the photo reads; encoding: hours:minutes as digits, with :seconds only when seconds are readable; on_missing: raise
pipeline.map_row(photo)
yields 9:40:57
